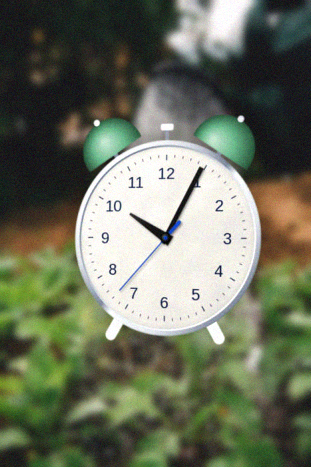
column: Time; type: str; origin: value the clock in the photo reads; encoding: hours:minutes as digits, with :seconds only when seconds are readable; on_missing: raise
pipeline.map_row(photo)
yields 10:04:37
